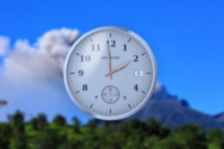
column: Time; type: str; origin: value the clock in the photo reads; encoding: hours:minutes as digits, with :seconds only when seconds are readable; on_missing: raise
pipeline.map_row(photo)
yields 1:59
